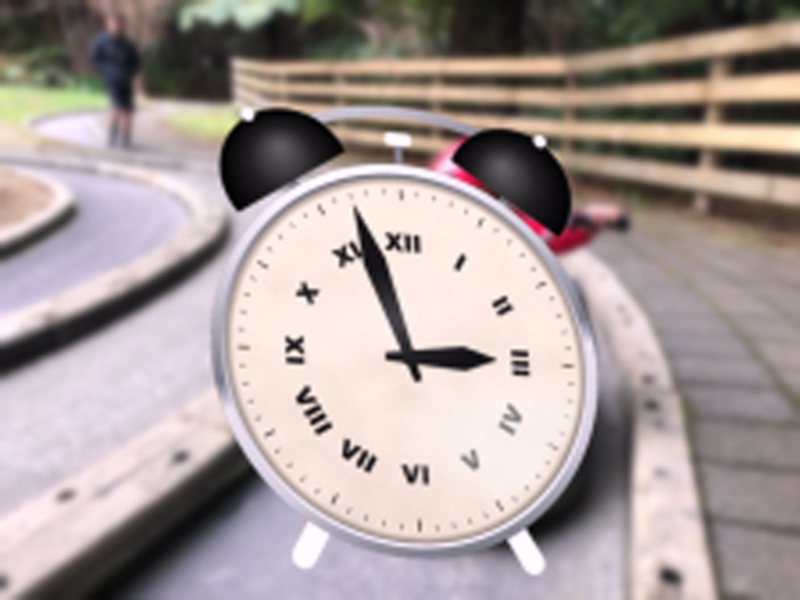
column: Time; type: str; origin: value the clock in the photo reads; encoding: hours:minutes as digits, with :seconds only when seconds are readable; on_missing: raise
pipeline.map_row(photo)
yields 2:57
